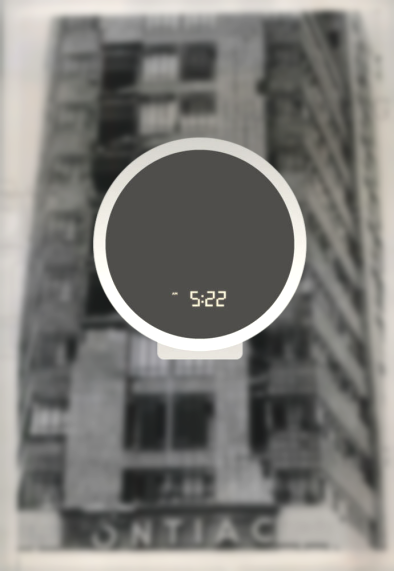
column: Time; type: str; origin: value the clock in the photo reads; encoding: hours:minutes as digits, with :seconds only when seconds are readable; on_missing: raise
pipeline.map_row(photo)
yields 5:22
